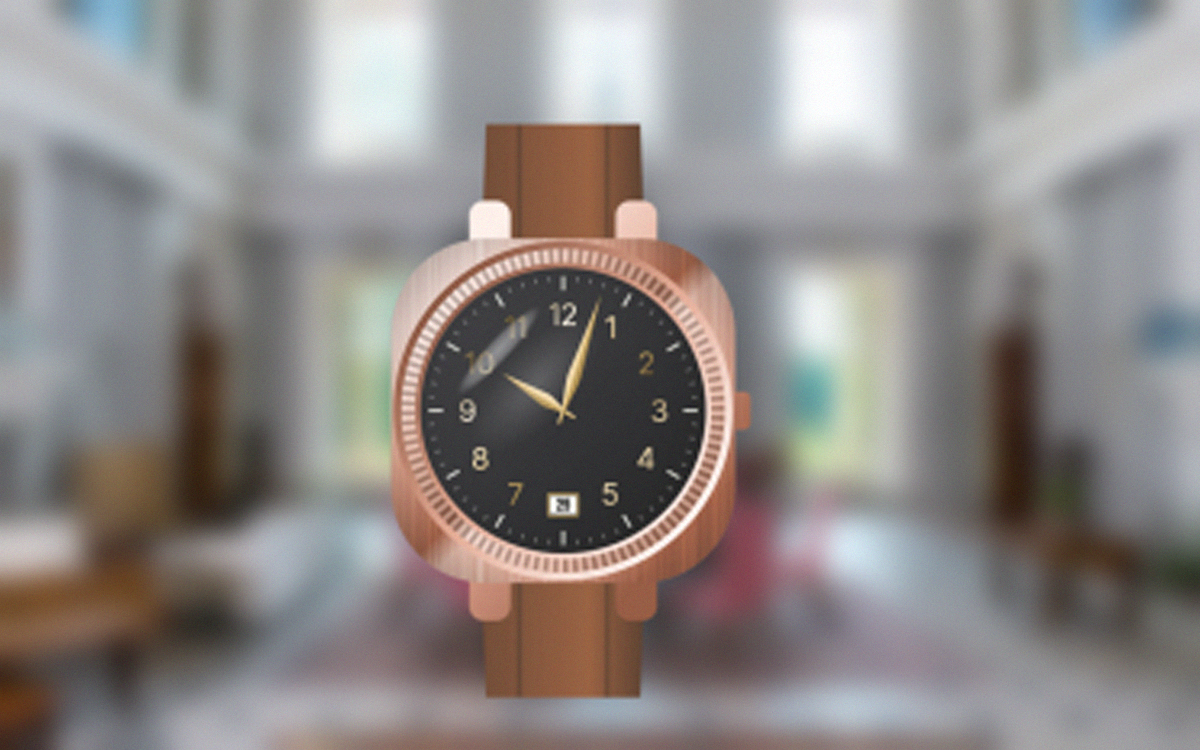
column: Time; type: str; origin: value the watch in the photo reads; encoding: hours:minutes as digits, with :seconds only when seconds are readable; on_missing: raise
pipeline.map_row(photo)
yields 10:03
